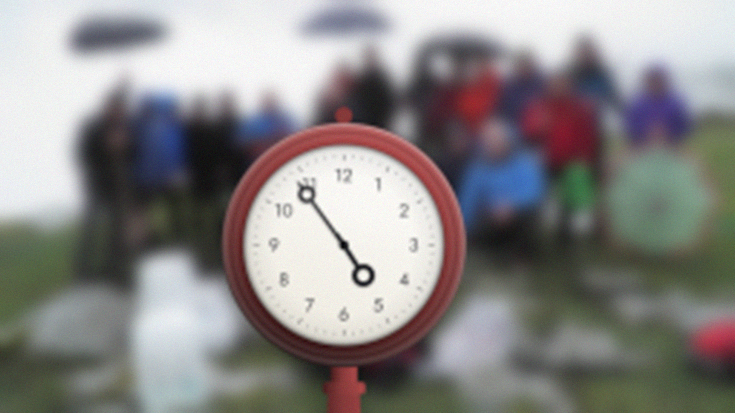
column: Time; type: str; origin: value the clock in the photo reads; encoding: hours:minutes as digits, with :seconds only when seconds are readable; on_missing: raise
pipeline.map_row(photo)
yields 4:54
